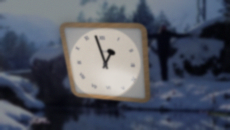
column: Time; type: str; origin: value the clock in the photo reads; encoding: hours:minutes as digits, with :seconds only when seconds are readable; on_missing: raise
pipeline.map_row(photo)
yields 12:58
